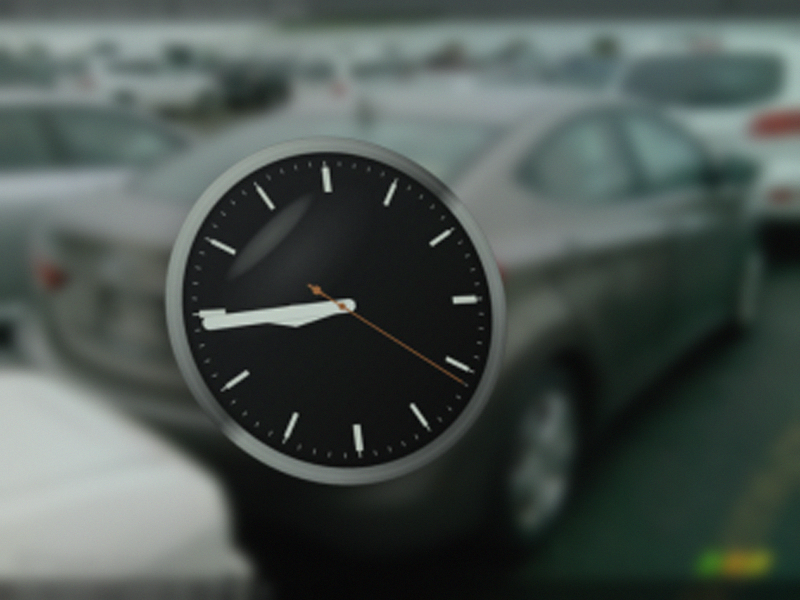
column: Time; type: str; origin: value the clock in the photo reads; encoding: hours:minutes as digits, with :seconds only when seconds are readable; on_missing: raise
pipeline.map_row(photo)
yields 8:44:21
